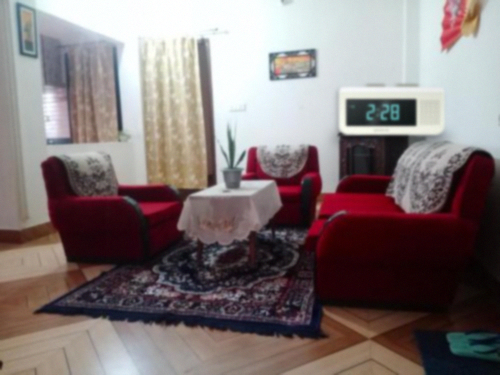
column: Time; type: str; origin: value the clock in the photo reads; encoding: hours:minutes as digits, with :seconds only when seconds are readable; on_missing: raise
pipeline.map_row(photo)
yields 2:28
